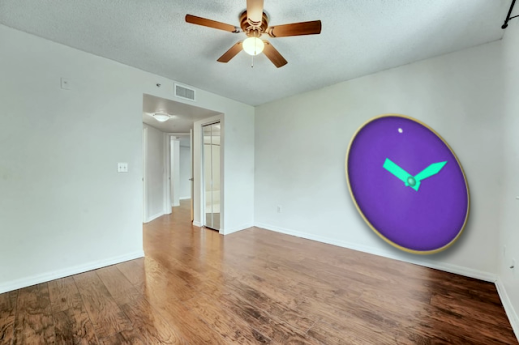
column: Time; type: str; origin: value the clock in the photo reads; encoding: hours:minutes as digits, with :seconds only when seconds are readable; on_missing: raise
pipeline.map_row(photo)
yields 10:11
